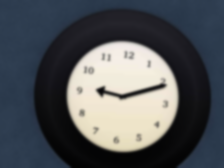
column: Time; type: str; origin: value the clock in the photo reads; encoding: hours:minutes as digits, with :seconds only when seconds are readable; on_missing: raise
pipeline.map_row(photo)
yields 9:11
